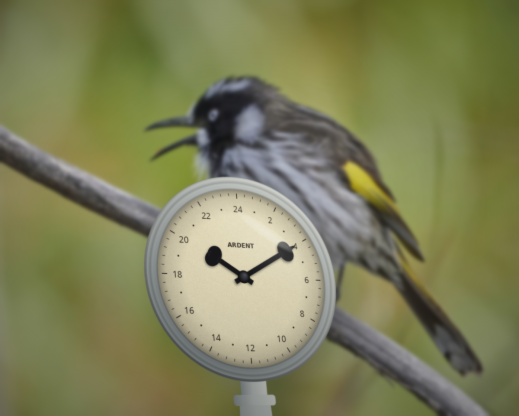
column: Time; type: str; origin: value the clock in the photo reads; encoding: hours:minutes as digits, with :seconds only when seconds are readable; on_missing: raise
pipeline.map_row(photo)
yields 20:10
